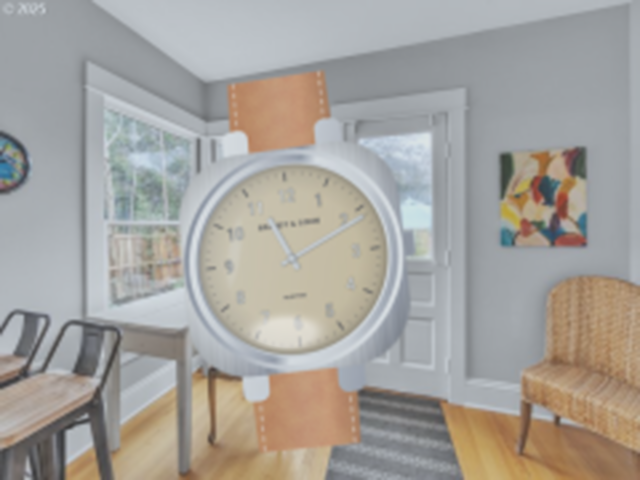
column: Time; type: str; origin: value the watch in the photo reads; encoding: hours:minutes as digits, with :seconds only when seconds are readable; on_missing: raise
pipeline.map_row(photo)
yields 11:11
